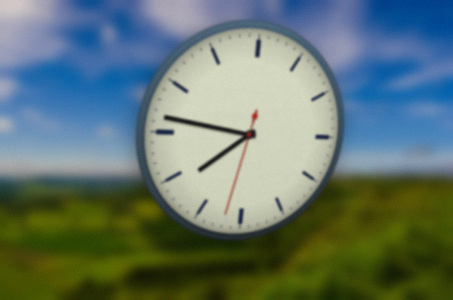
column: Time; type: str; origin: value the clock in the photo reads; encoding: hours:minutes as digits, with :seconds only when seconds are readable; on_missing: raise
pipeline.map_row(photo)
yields 7:46:32
